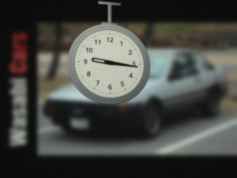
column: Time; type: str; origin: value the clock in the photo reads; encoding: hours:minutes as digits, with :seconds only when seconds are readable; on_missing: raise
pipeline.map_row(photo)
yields 9:16
